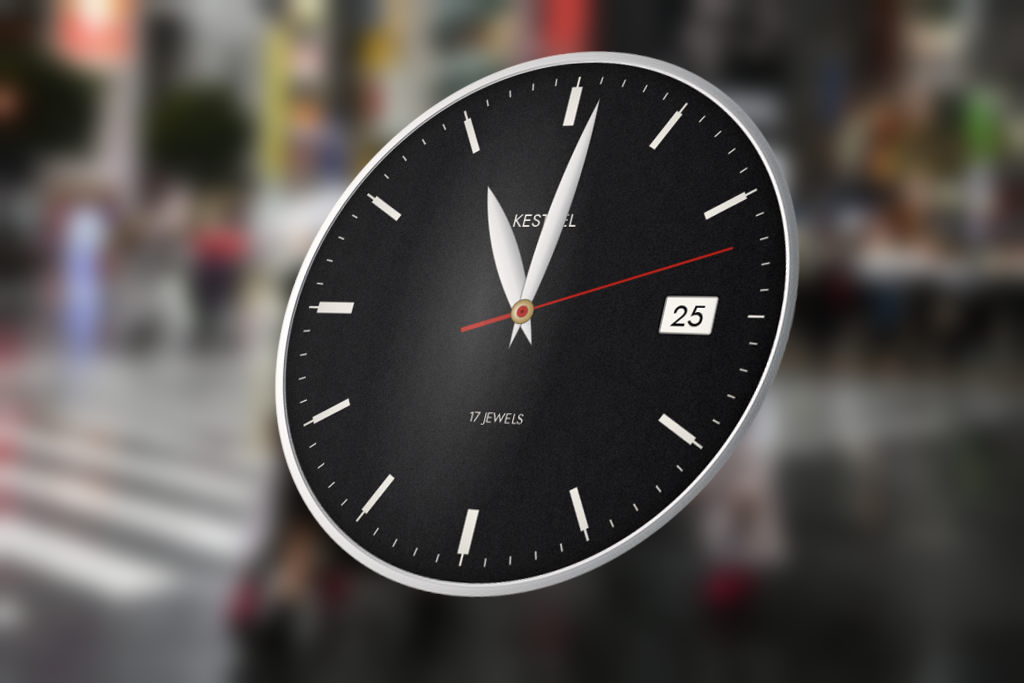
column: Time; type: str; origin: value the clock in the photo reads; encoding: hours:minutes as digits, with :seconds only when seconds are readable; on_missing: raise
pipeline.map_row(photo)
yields 11:01:12
